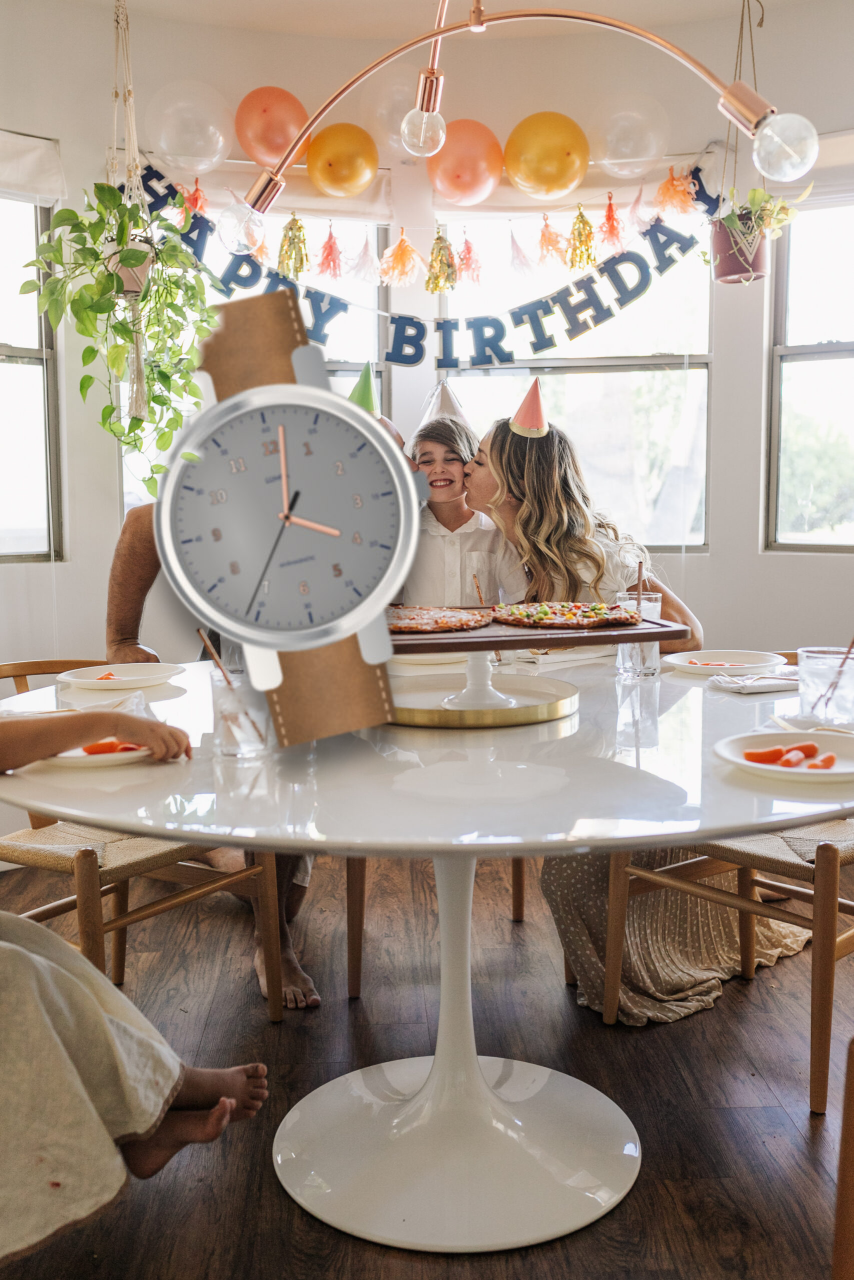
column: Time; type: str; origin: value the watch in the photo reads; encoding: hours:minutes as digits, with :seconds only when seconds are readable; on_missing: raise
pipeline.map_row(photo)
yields 4:01:36
